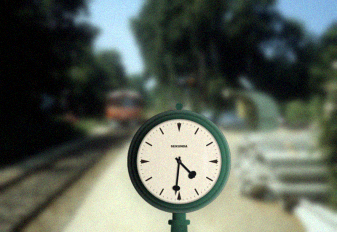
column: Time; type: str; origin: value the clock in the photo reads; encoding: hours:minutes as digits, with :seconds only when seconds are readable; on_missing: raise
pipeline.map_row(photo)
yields 4:31
